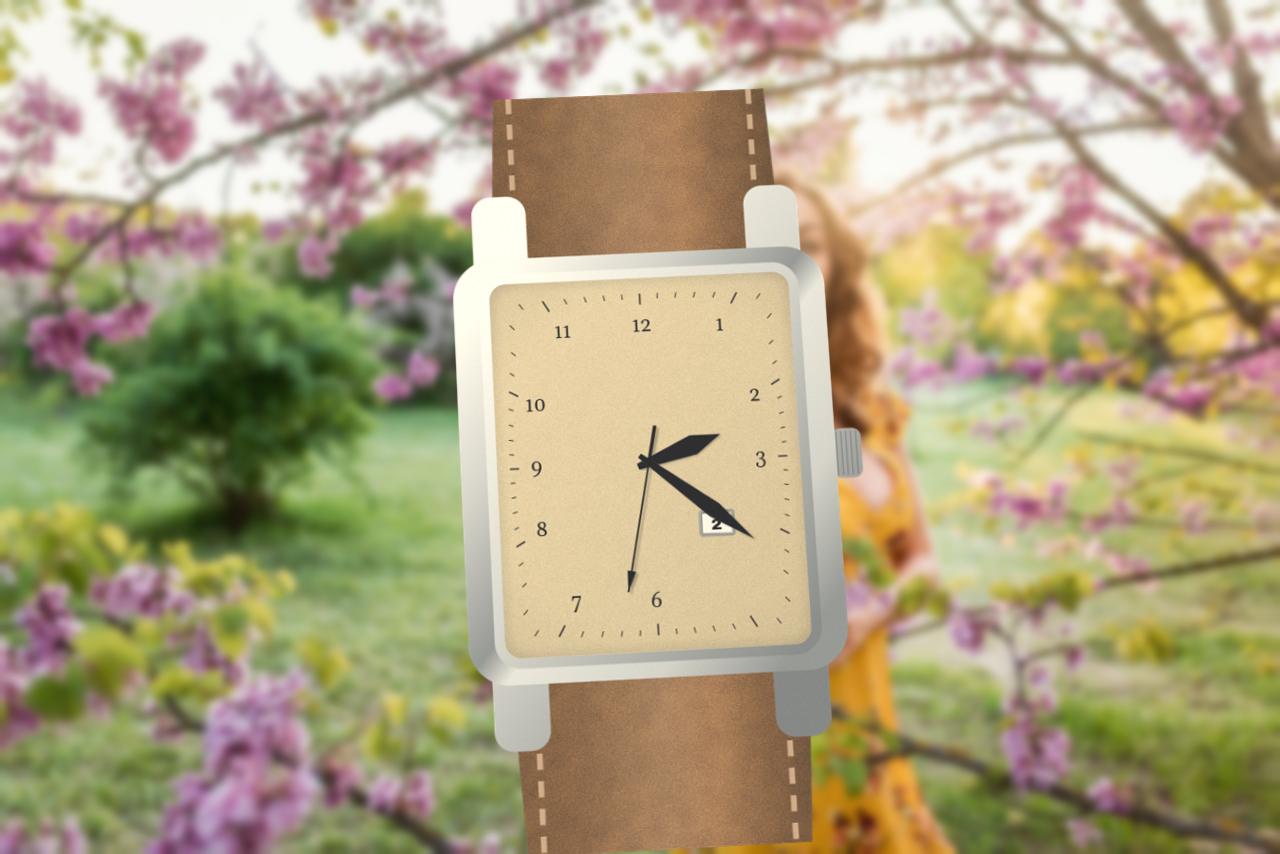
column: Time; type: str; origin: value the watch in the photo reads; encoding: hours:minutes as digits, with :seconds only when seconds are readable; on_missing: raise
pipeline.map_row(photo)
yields 2:21:32
